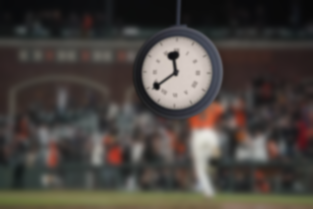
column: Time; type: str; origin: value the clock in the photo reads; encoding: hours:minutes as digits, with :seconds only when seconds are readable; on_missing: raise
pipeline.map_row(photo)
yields 11:39
